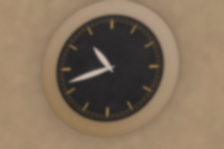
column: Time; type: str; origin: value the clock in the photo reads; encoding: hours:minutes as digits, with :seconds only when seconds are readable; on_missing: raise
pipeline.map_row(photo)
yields 10:42
